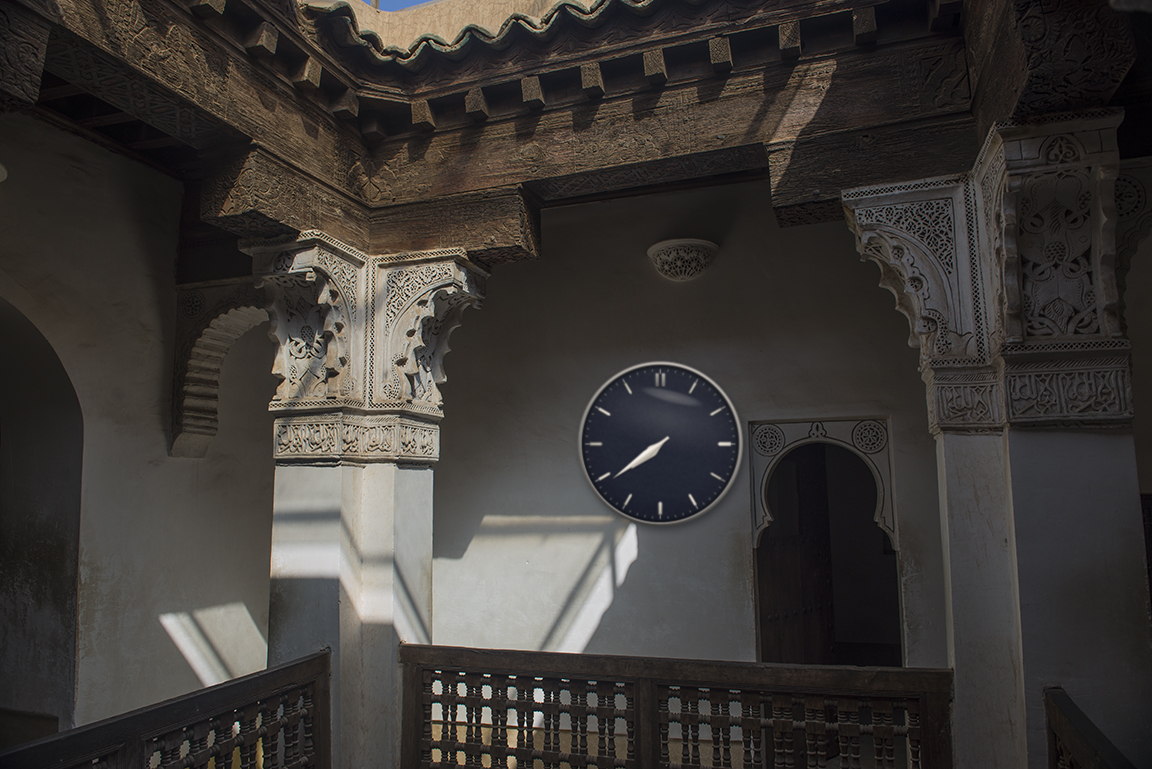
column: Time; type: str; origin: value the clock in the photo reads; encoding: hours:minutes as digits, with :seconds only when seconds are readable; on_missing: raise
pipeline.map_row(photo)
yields 7:39
